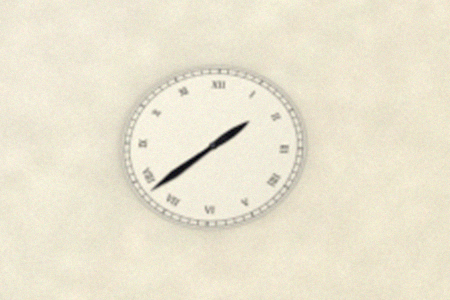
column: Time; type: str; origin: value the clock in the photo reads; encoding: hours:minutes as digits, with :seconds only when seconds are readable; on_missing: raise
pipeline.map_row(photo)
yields 1:38
